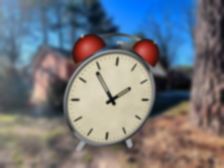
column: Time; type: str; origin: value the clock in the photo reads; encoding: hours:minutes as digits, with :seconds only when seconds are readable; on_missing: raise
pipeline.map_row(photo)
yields 1:54
